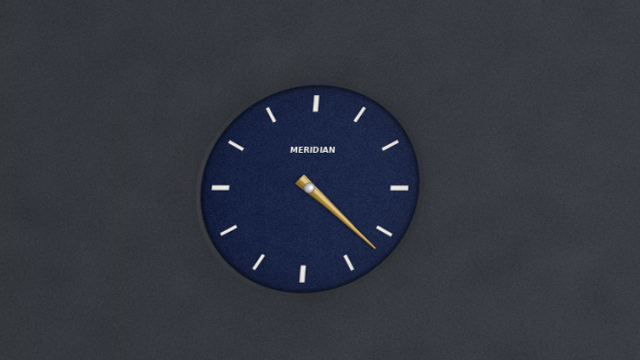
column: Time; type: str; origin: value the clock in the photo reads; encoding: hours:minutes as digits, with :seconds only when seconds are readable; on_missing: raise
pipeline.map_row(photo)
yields 4:22
